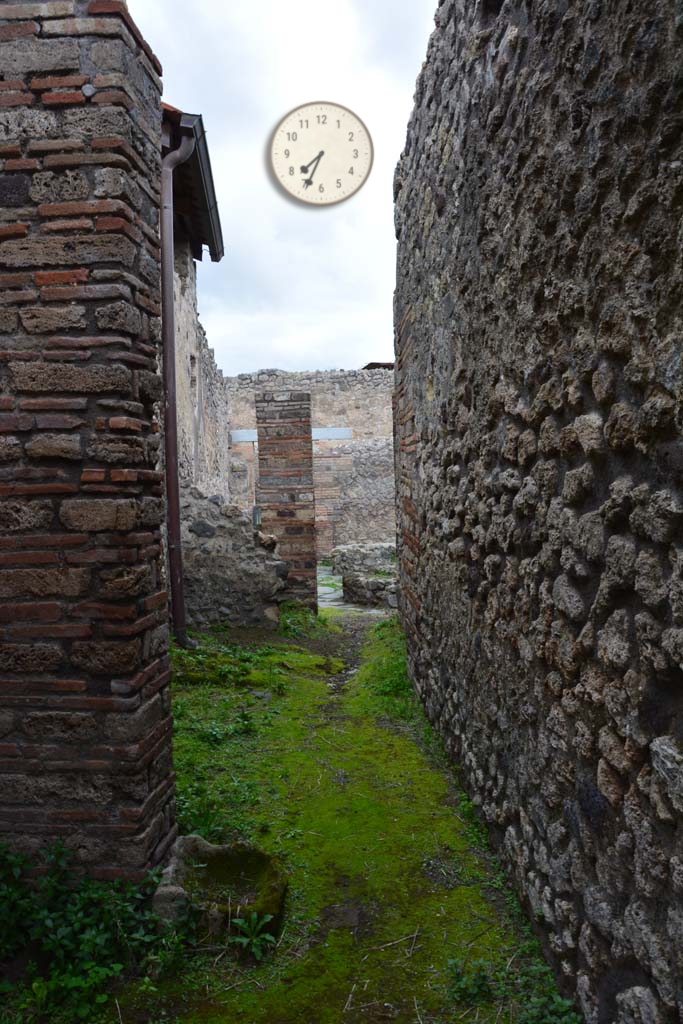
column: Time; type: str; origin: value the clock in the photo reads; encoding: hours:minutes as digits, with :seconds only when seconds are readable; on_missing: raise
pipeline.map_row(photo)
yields 7:34
